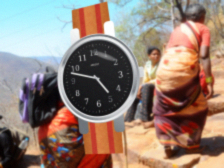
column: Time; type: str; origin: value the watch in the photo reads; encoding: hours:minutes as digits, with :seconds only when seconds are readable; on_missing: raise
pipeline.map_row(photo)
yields 4:48
